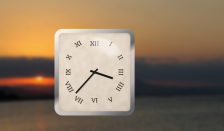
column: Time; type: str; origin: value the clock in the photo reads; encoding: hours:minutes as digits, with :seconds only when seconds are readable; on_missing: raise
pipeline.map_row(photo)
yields 3:37
